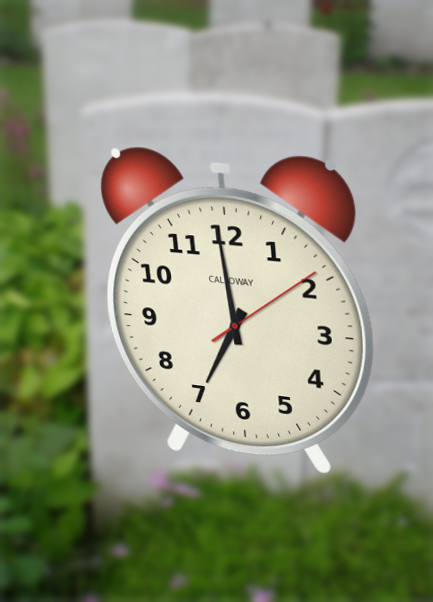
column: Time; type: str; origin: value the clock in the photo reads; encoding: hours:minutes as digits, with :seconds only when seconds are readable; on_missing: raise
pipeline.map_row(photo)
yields 6:59:09
